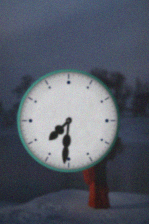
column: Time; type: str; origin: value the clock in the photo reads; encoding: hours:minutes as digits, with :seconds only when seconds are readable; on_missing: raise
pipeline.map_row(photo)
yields 7:31
